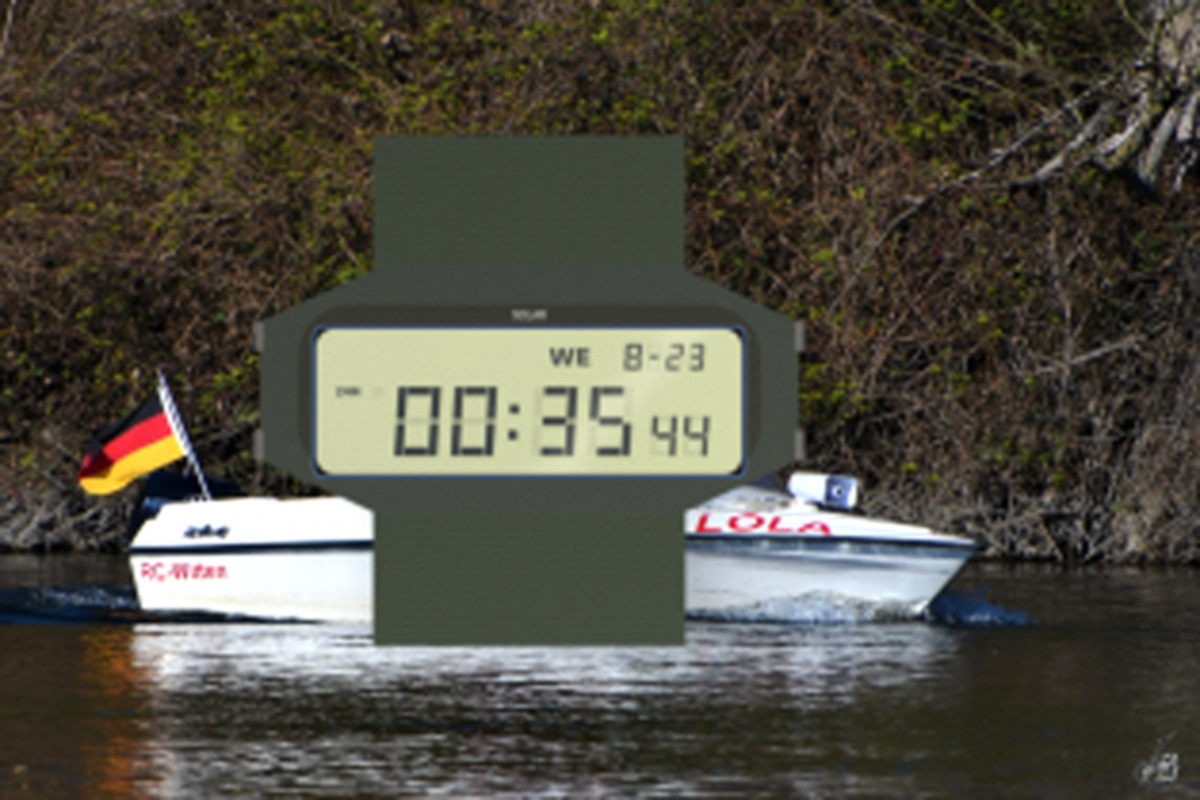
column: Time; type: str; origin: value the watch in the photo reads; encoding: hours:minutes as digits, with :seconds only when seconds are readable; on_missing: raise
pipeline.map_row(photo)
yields 0:35:44
